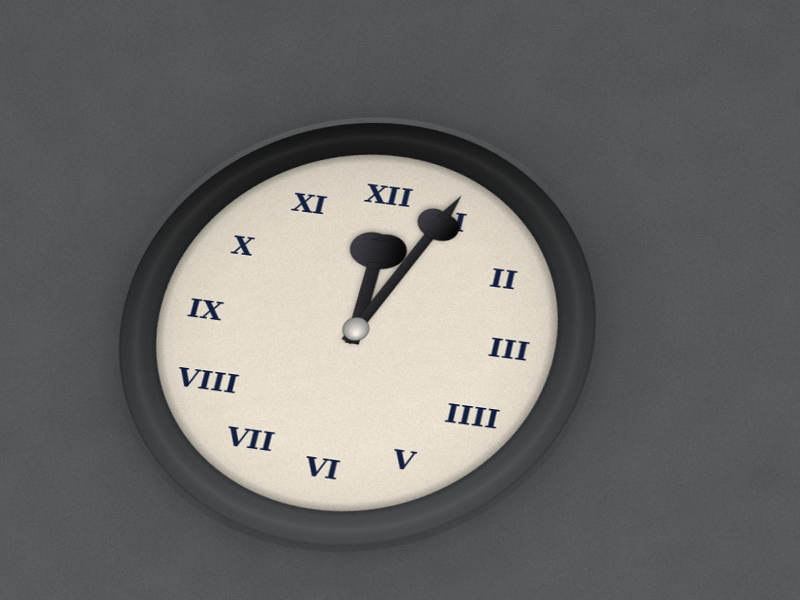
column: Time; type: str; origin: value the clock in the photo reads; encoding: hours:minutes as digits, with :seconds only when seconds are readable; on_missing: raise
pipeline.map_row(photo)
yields 12:04
